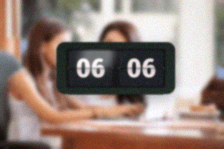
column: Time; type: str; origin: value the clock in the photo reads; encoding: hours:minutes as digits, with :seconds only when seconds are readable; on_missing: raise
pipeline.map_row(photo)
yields 6:06
